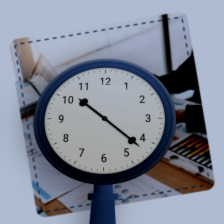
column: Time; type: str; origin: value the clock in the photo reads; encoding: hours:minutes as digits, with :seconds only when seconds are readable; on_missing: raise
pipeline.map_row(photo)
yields 10:22
